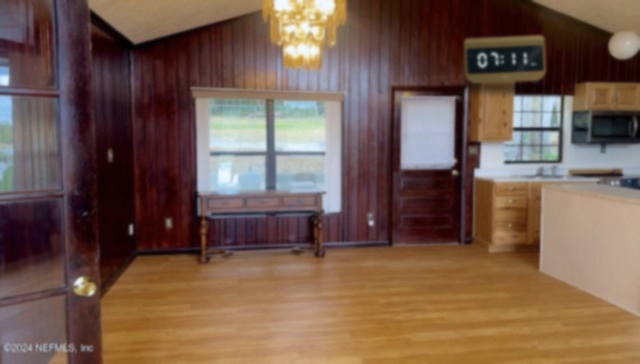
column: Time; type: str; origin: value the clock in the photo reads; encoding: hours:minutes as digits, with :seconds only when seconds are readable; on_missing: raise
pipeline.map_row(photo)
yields 7:11
